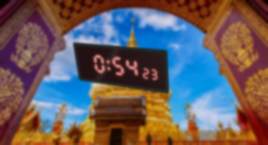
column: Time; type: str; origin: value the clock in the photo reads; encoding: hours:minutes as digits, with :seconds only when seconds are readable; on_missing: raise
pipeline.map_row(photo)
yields 0:54
